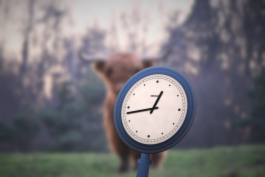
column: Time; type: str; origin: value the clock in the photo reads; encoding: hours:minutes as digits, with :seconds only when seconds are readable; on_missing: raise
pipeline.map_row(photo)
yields 12:43
